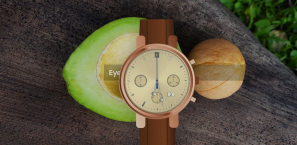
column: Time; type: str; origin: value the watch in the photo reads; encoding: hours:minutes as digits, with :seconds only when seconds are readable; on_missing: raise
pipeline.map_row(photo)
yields 6:28
